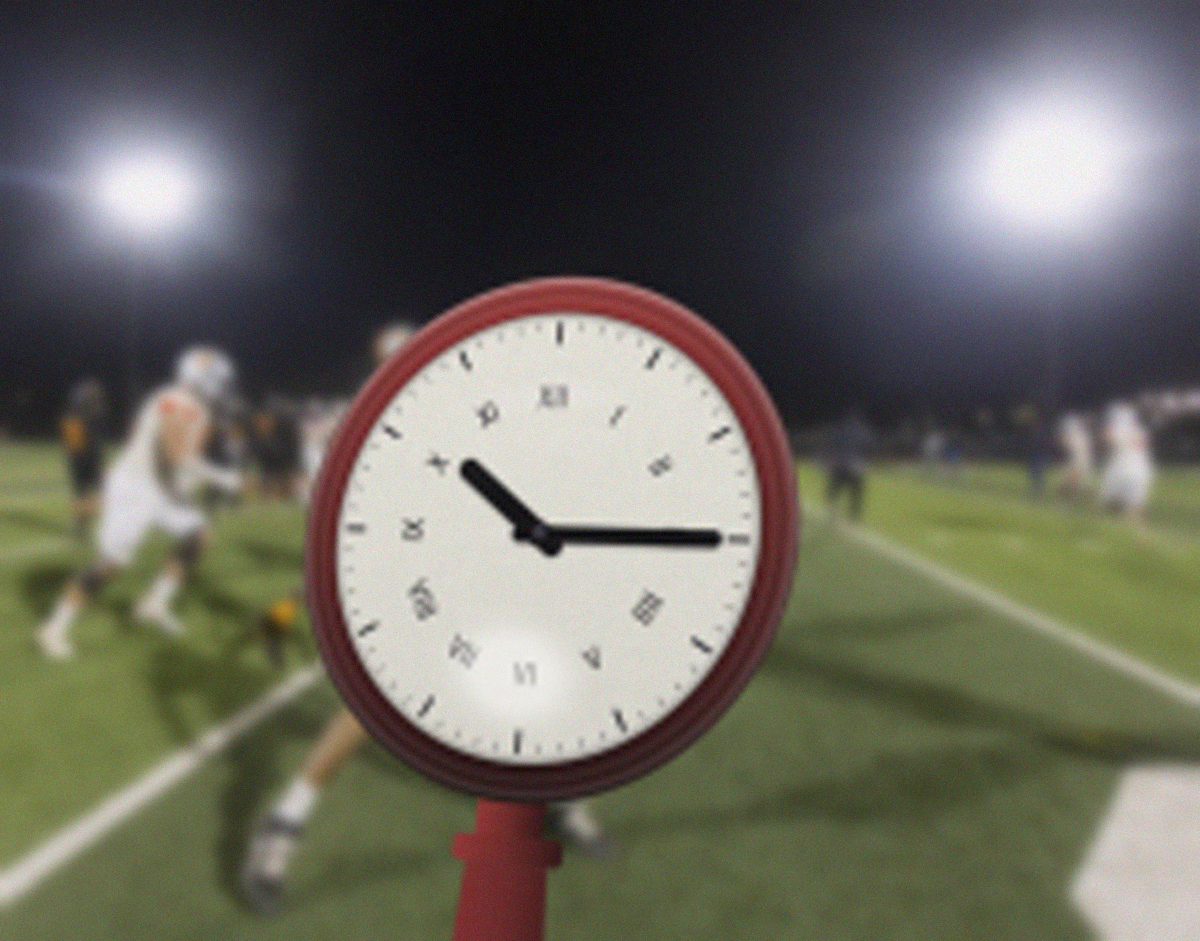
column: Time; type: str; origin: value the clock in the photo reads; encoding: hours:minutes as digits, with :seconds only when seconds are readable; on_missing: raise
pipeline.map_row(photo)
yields 10:15
